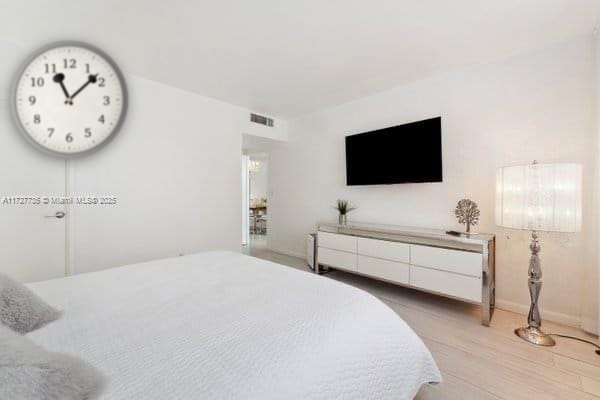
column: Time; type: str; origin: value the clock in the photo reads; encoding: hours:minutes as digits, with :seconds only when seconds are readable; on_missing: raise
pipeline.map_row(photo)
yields 11:08
